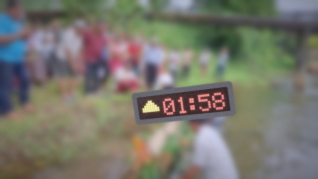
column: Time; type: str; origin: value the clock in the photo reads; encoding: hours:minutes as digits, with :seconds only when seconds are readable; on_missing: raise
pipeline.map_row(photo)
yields 1:58
